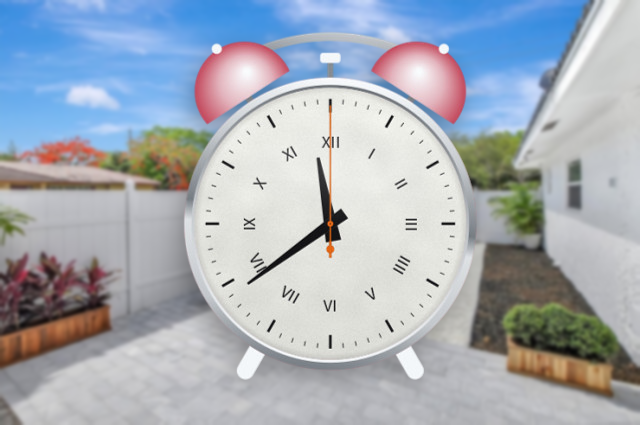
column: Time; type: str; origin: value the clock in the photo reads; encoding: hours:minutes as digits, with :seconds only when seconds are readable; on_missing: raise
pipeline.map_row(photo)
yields 11:39:00
